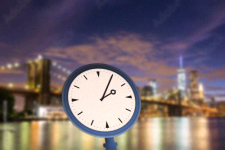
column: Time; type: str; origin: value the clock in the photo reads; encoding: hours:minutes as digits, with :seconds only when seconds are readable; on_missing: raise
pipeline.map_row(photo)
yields 2:05
